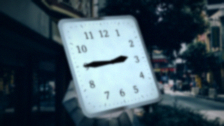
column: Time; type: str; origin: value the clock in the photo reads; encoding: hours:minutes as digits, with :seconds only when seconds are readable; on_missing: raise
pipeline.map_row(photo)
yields 2:45
